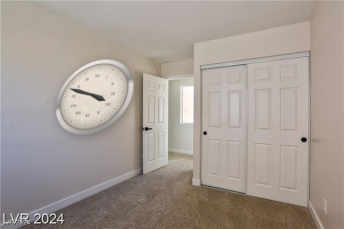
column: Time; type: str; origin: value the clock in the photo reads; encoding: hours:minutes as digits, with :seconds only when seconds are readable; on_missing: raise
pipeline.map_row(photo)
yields 3:48
